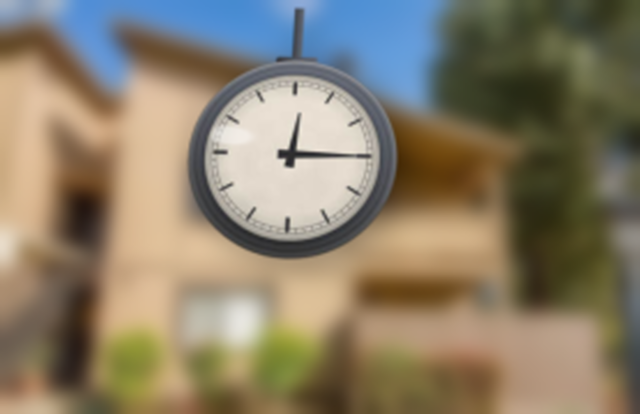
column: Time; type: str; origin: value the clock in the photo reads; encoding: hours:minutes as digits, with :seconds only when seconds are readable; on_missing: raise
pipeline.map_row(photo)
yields 12:15
